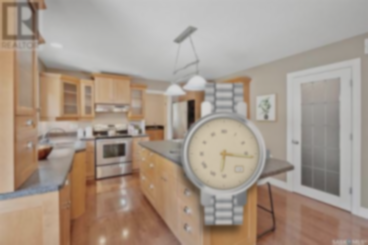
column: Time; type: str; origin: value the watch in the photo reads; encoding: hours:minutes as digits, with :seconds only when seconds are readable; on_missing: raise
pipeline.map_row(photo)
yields 6:16
